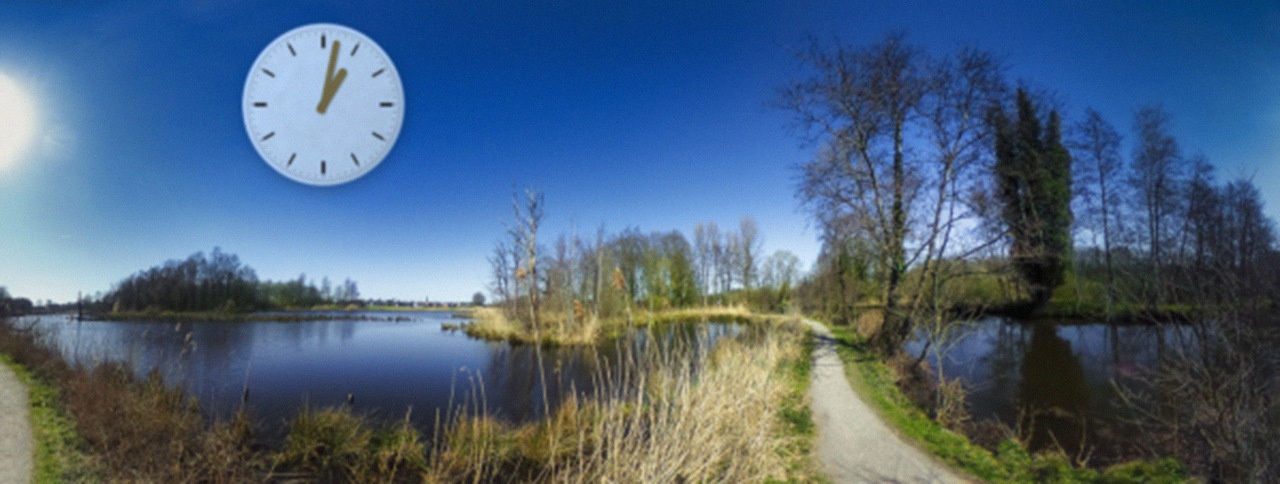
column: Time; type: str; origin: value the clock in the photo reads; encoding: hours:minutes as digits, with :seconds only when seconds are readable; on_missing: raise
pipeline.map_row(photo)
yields 1:02
